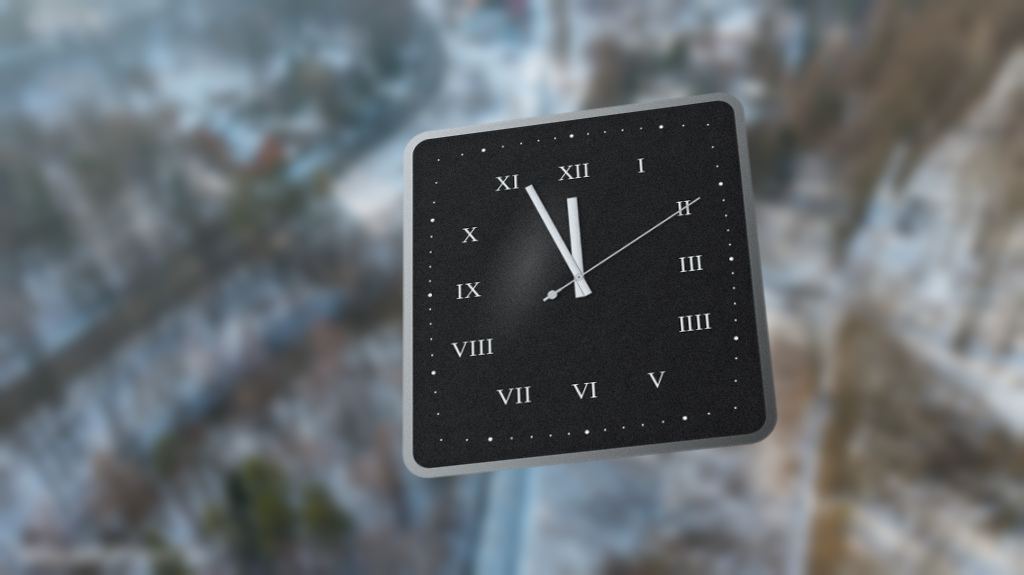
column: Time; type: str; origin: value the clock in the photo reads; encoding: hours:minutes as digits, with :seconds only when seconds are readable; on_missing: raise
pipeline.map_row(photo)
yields 11:56:10
